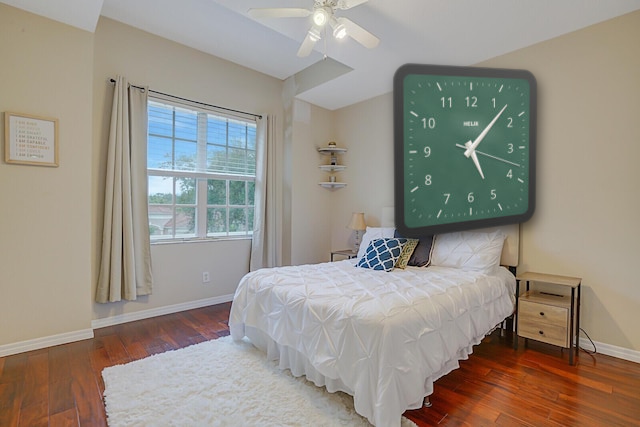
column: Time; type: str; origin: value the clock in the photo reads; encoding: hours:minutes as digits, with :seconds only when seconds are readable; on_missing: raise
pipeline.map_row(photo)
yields 5:07:18
